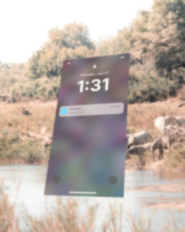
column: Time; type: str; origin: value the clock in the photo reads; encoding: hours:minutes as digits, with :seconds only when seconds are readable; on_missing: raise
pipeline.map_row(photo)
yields 1:31
